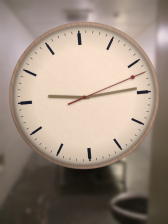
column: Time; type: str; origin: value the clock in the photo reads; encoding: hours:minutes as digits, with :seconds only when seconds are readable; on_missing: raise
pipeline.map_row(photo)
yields 9:14:12
